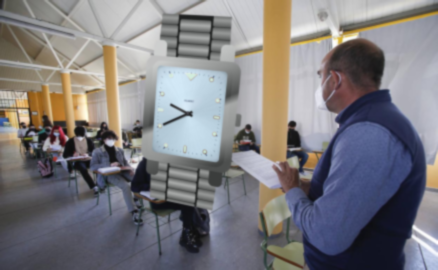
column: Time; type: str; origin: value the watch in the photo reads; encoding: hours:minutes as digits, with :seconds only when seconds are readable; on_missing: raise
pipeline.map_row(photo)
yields 9:40
